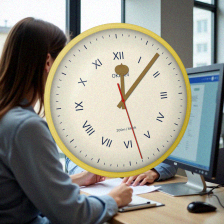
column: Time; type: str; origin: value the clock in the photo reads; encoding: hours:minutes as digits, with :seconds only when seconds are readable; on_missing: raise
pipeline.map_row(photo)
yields 12:07:28
